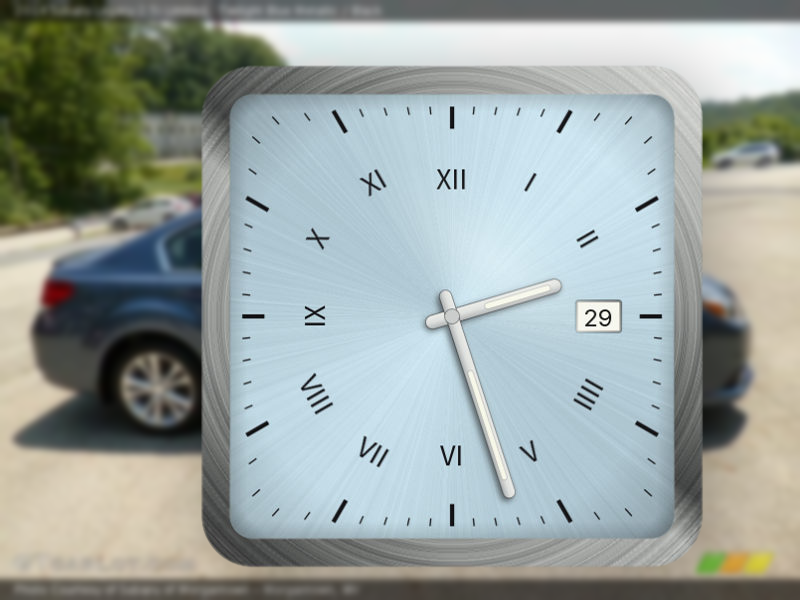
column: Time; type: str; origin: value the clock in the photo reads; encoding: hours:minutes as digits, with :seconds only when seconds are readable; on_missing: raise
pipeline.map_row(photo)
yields 2:27
